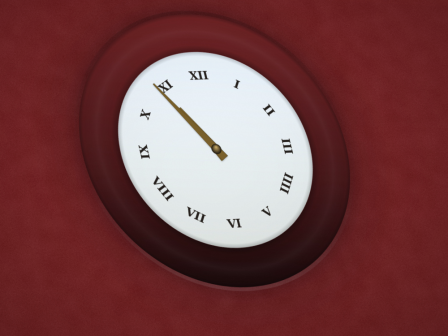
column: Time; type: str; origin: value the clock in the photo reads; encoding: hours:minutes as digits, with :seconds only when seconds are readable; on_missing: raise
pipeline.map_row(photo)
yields 10:54
